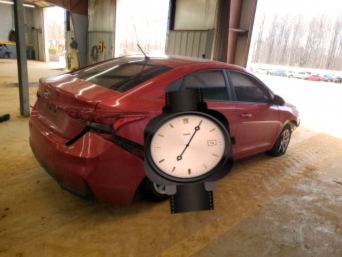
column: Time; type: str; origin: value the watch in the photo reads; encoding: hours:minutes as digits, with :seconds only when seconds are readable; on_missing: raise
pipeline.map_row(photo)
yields 7:05
